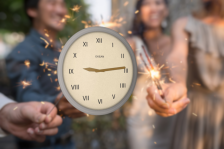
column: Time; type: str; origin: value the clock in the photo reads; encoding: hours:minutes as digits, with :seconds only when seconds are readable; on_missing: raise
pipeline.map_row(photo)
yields 9:14
